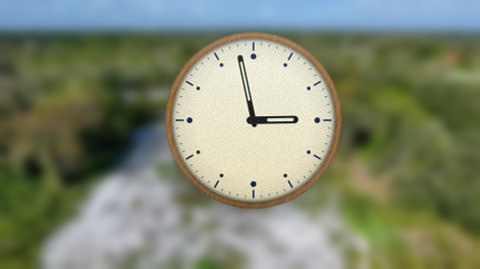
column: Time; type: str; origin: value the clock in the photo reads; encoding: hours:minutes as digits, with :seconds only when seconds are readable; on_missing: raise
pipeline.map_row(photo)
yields 2:58
